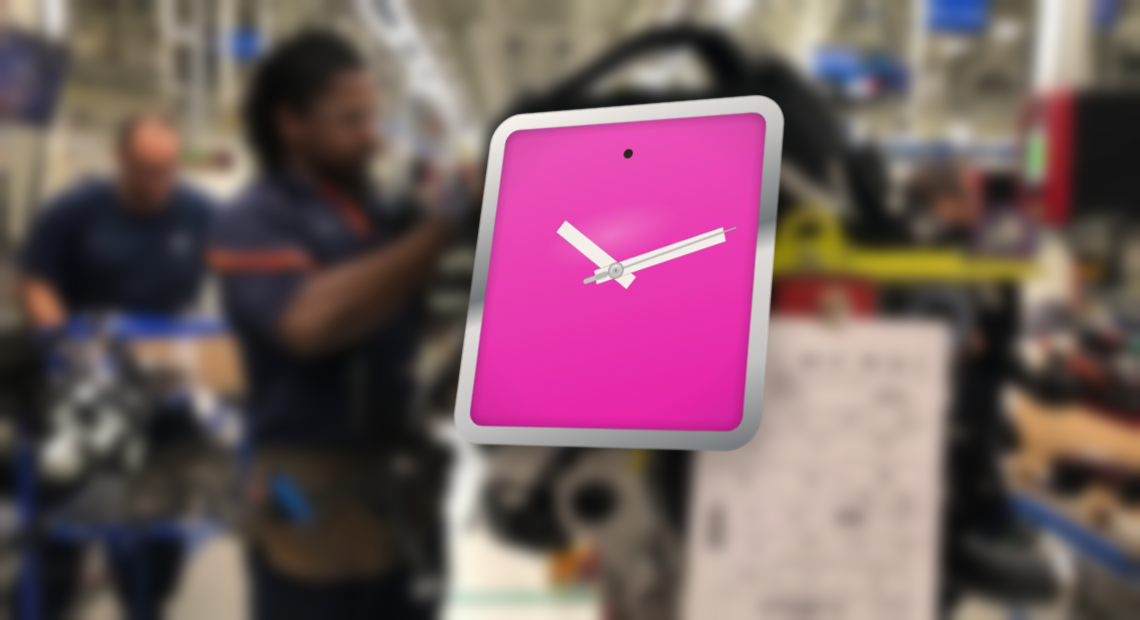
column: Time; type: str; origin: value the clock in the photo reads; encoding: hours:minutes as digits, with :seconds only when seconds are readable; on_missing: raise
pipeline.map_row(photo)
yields 10:12:12
